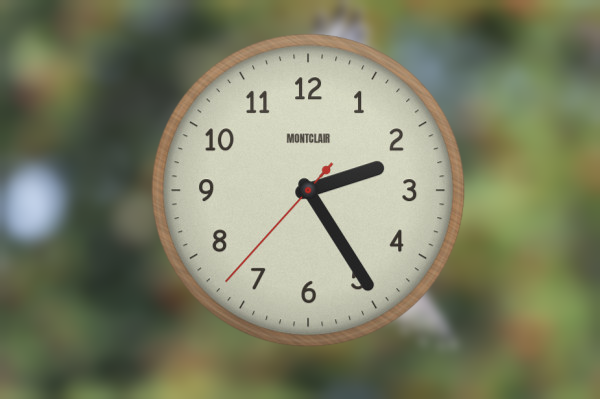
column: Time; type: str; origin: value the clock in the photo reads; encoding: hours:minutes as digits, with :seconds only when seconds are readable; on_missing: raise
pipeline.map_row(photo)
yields 2:24:37
